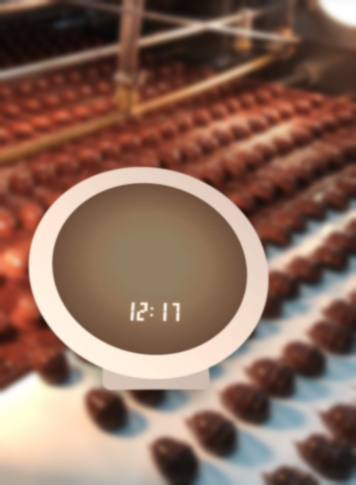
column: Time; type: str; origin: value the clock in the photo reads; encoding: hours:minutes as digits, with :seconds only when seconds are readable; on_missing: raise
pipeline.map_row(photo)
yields 12:17
